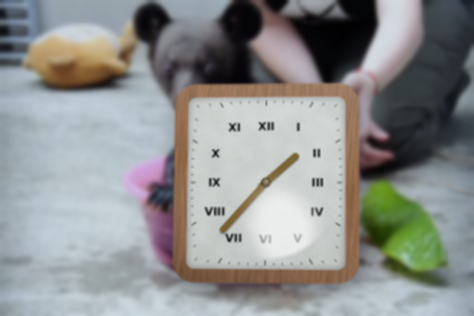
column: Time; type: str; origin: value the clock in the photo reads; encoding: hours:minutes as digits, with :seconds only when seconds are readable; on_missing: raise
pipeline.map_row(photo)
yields 1:37
